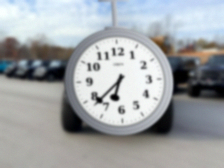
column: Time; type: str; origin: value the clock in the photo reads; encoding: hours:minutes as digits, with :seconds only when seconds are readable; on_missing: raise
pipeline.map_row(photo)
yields 6:38
